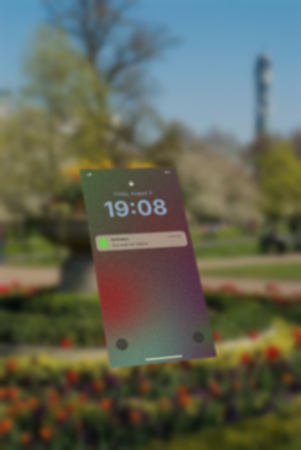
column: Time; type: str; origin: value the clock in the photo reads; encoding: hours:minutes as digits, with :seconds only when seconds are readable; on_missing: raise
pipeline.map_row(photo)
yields 19:08
